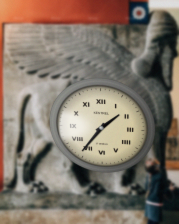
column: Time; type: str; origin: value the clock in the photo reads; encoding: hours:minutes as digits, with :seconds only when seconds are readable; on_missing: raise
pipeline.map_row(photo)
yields 1:36
